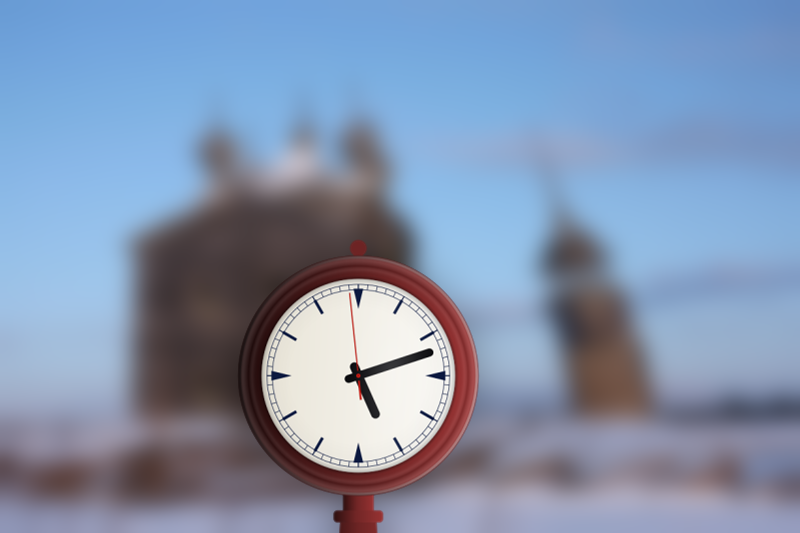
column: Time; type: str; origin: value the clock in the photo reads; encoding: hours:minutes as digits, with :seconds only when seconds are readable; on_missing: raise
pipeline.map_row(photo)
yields 5:11:59
